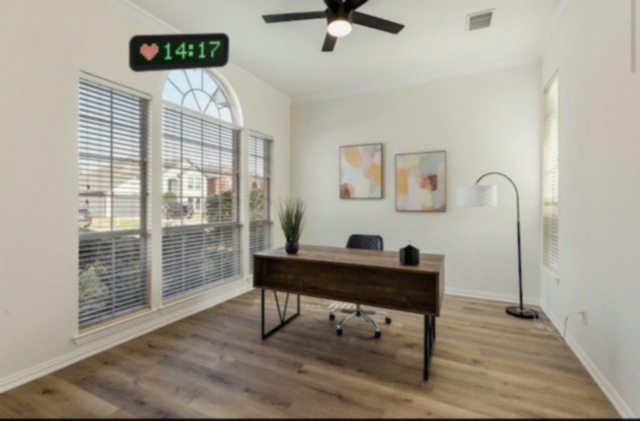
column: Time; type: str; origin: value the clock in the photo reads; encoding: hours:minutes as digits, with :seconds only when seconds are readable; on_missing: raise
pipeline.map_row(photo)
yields 14:17
